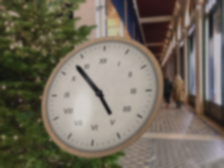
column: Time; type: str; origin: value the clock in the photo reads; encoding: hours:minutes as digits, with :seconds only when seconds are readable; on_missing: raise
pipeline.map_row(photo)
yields 4:53
